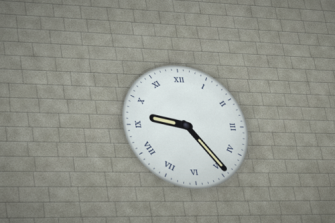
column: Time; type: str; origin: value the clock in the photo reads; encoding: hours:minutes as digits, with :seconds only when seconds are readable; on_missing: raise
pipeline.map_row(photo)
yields 9:24
